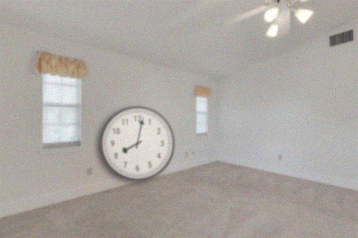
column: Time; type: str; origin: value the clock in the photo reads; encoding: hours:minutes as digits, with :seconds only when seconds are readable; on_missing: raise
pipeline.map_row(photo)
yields 8:02
